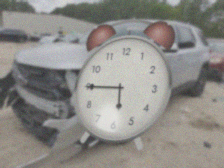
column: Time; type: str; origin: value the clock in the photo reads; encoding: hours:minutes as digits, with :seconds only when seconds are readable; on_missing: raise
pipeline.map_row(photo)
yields 5:45
